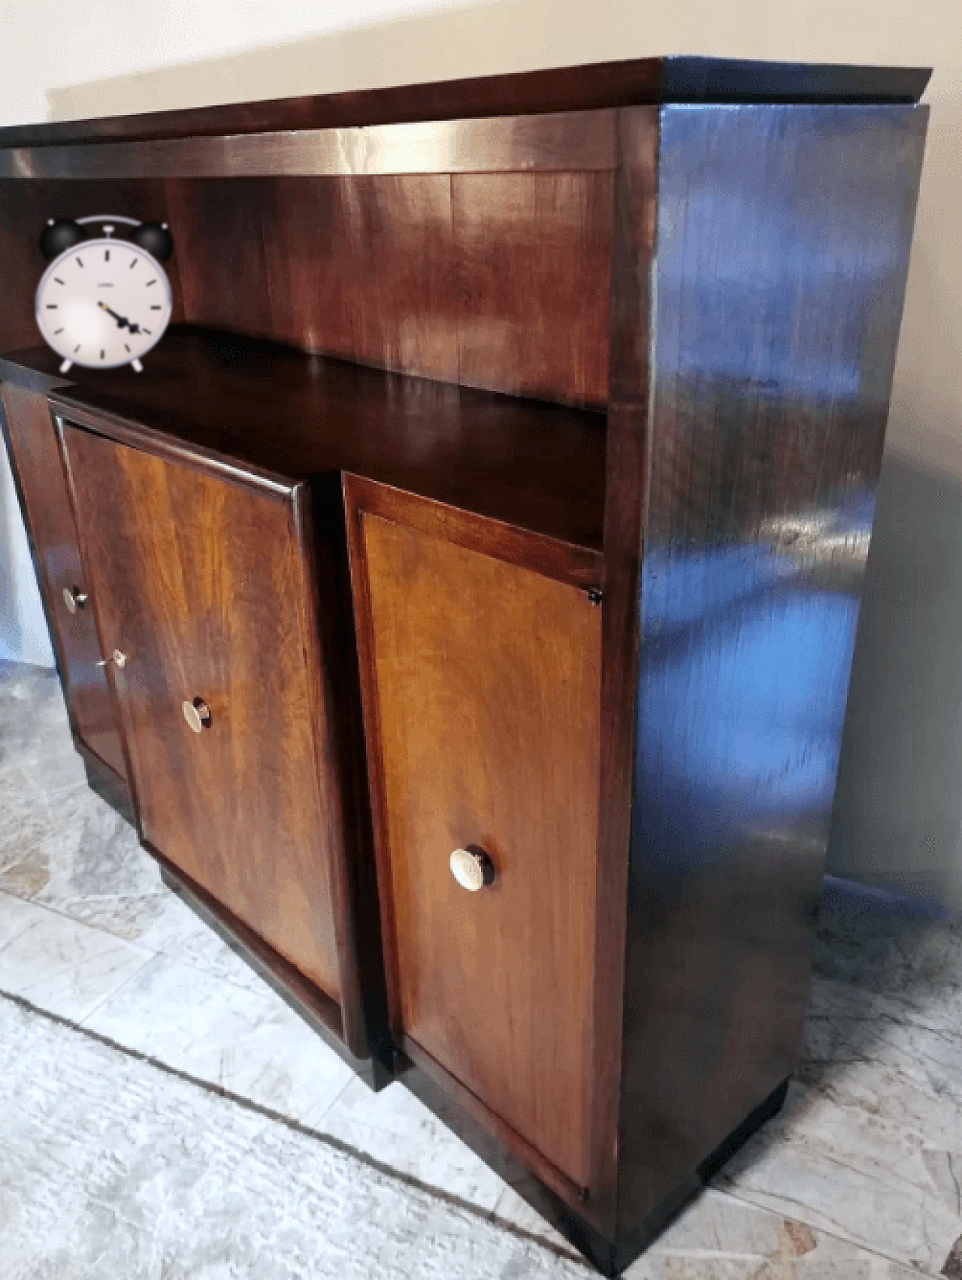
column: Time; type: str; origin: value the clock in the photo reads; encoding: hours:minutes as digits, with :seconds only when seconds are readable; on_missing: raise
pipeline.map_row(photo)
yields 4:21
